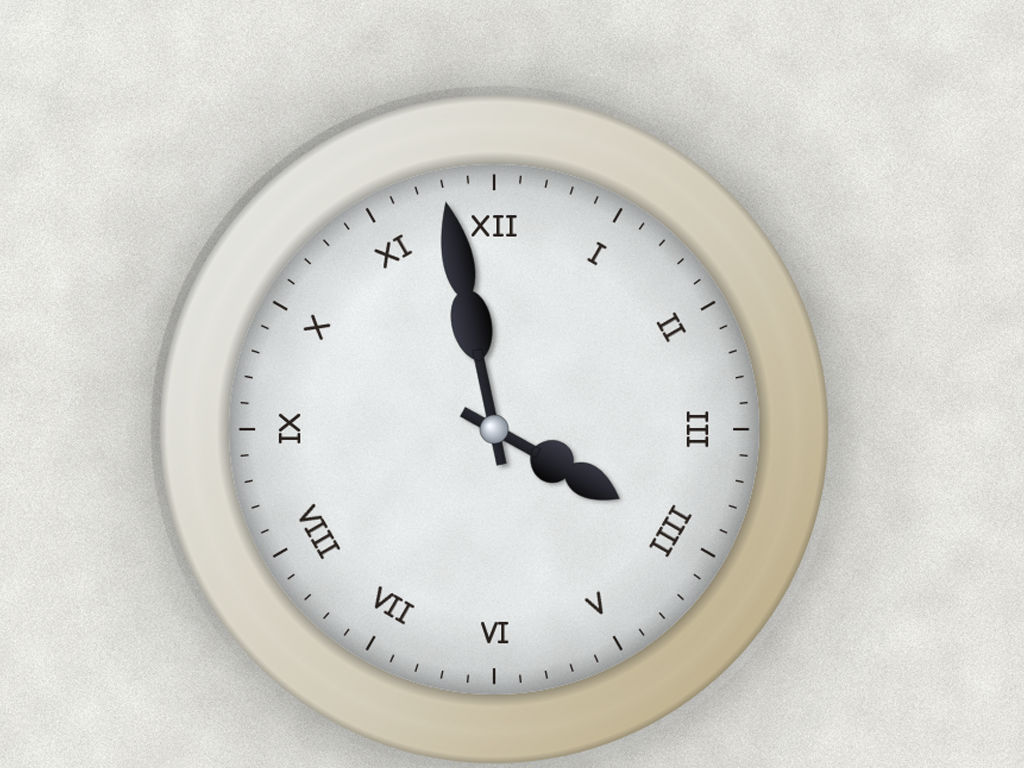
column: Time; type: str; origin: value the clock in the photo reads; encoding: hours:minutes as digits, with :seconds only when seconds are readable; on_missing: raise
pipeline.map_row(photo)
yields 3:58
